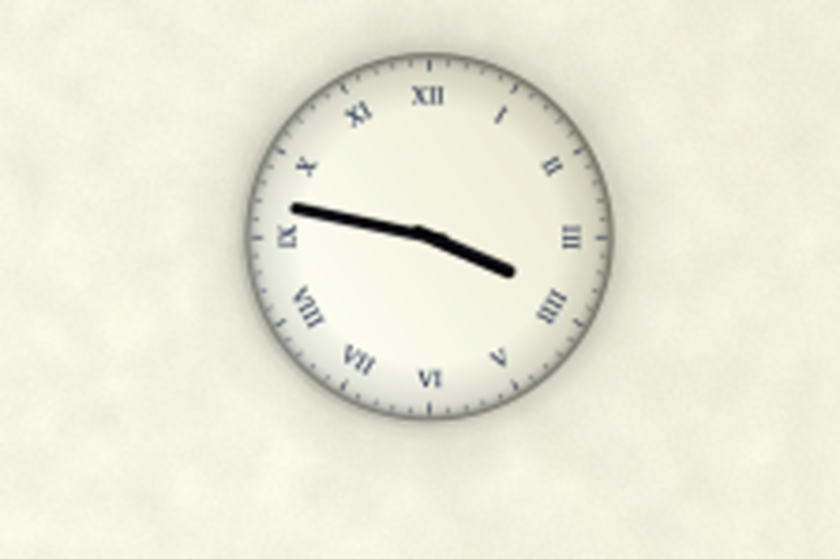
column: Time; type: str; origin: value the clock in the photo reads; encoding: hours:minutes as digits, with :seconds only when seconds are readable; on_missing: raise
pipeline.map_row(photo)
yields 3:47
